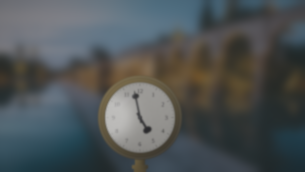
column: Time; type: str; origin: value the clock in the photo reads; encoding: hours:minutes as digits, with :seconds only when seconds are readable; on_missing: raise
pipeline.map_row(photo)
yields 4:58
